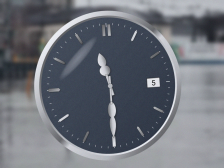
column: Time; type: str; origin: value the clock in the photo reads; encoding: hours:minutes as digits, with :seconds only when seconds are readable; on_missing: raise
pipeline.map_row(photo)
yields 11:30
